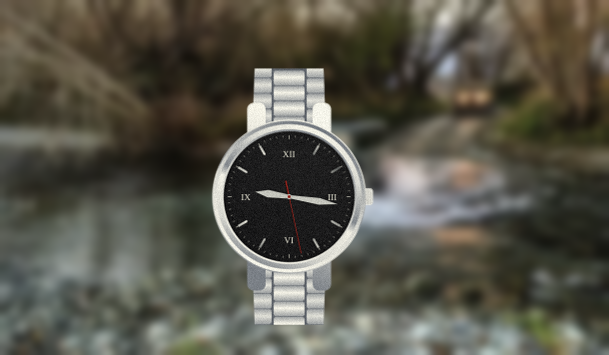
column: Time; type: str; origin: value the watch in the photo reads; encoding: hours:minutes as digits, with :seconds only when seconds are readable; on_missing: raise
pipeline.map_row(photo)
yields 9:16:28
